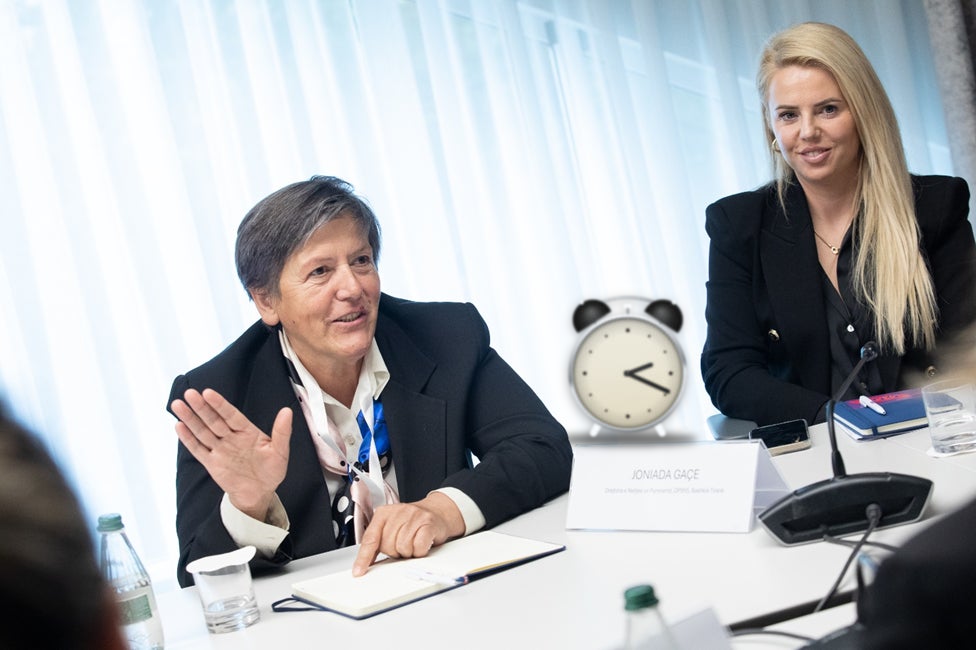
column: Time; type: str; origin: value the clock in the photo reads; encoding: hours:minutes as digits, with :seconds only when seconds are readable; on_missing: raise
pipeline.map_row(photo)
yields 2:19
